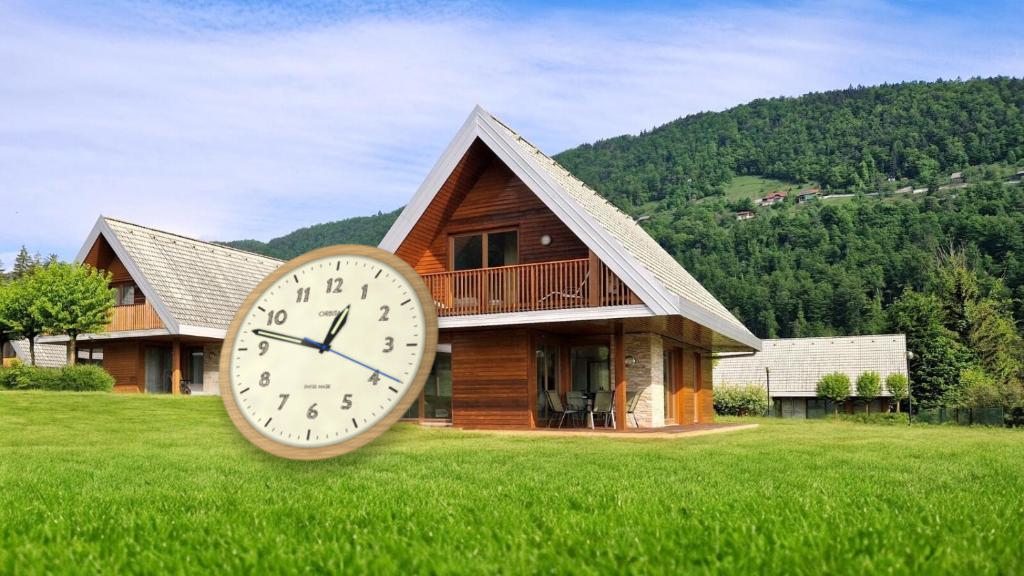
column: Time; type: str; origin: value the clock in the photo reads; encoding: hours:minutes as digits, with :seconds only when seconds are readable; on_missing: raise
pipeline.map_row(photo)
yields 12:47:19
